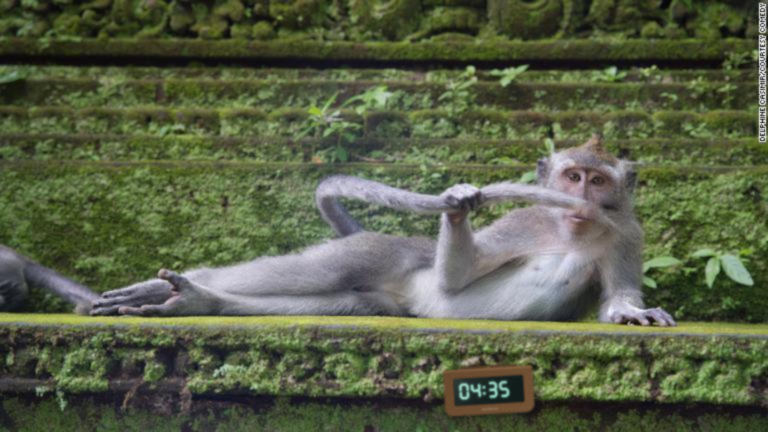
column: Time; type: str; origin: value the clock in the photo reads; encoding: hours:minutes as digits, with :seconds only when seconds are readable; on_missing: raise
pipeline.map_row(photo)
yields 4:35
